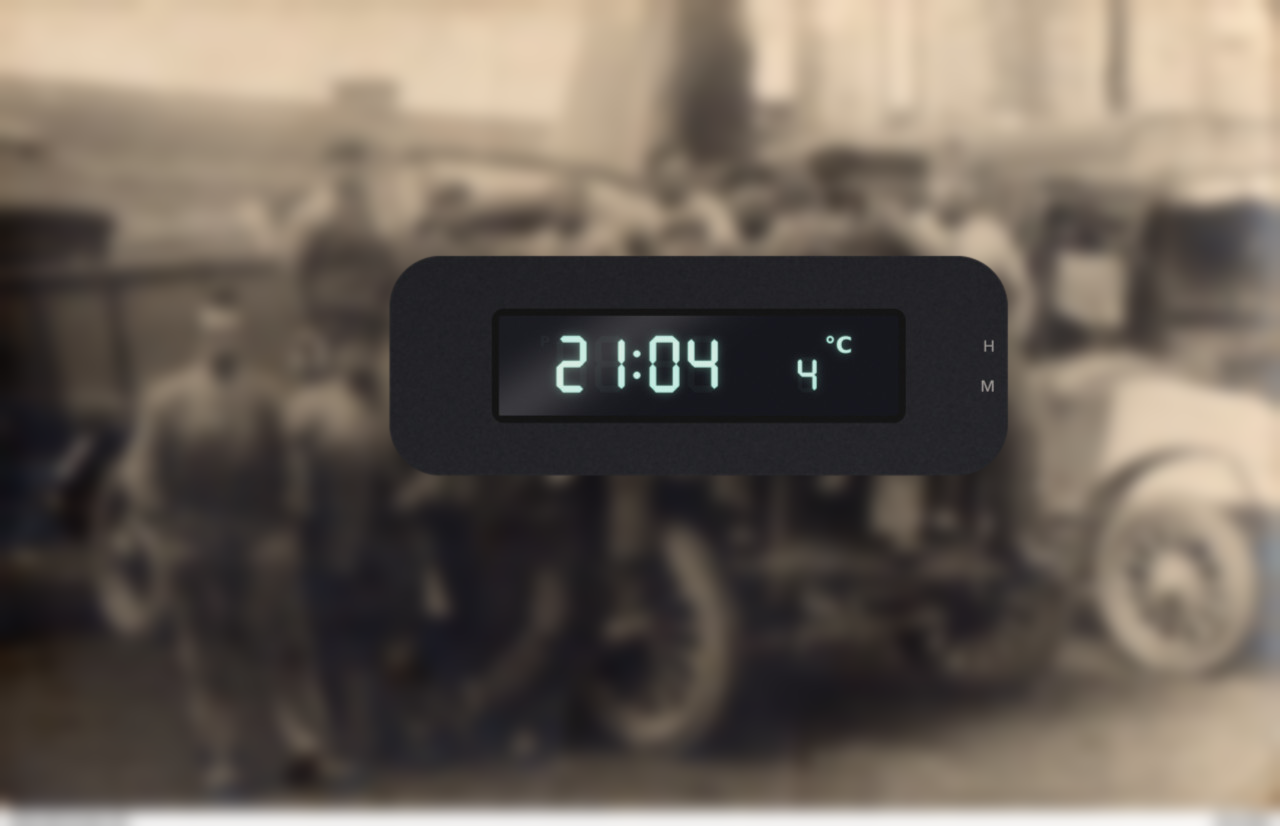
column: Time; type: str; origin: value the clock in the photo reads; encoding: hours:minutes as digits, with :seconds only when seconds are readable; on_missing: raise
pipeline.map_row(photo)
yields 21:04
